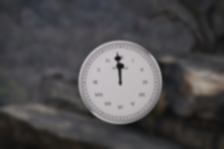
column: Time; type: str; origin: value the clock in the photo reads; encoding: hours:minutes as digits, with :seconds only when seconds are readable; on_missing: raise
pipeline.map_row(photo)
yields 11:59
